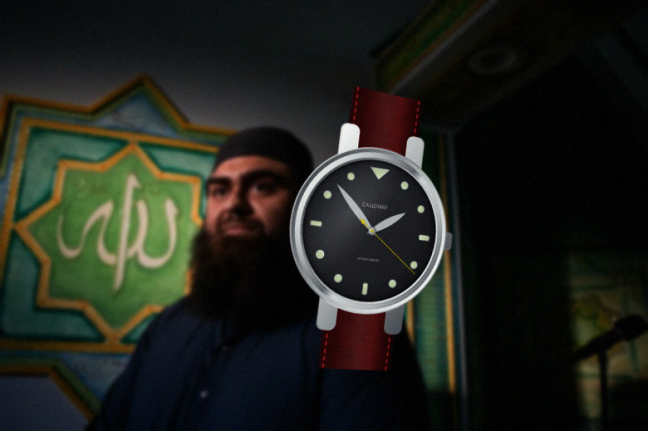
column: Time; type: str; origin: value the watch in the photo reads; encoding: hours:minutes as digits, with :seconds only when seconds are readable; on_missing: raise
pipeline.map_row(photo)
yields 1:52:21
